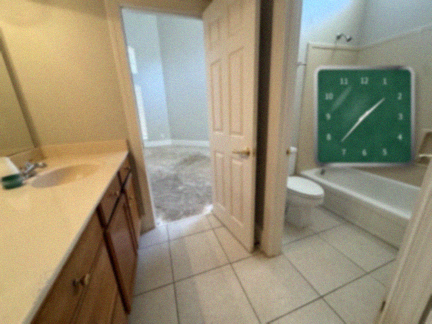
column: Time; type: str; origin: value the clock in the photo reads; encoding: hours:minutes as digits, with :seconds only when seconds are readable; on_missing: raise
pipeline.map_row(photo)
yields 1:37
